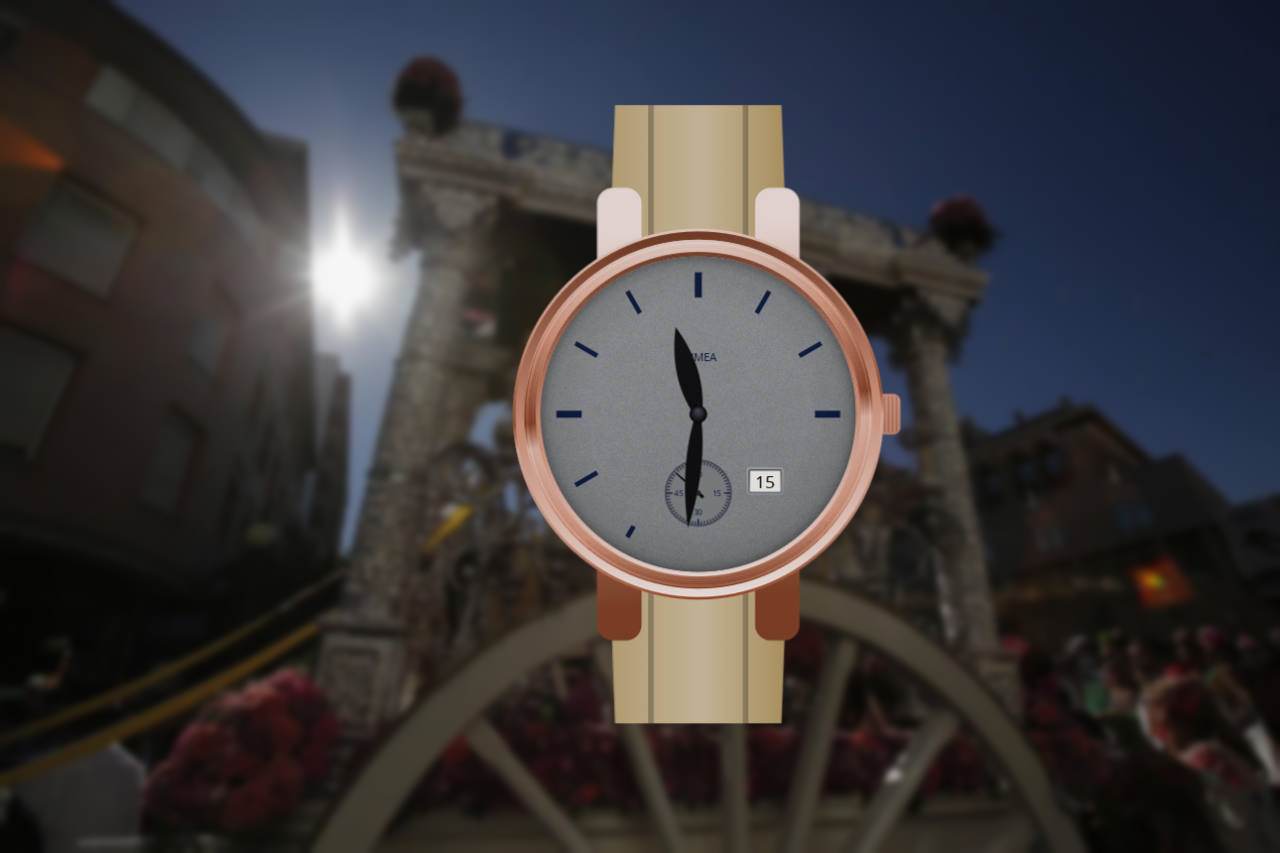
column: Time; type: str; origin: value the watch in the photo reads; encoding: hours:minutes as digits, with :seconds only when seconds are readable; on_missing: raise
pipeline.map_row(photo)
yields 11:30:52
